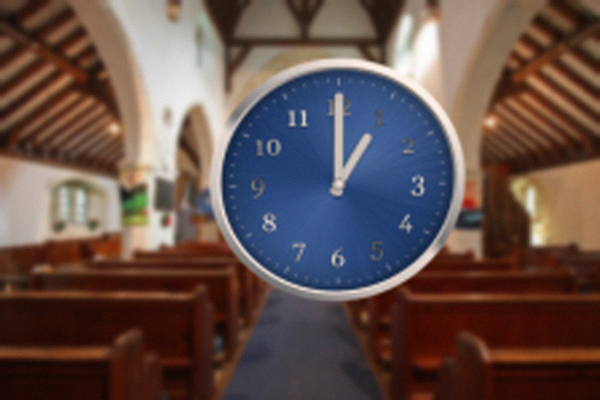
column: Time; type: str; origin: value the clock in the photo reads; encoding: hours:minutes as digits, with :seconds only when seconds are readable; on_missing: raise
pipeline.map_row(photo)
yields 1:00
